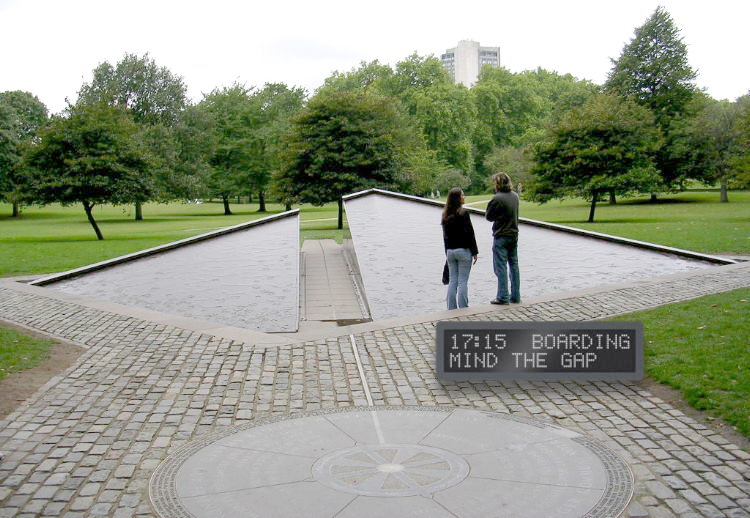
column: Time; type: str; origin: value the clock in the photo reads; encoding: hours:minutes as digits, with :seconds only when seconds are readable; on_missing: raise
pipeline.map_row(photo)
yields 17:15
